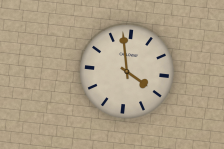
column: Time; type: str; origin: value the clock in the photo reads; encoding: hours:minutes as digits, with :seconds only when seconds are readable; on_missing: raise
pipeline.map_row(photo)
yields 3:58
